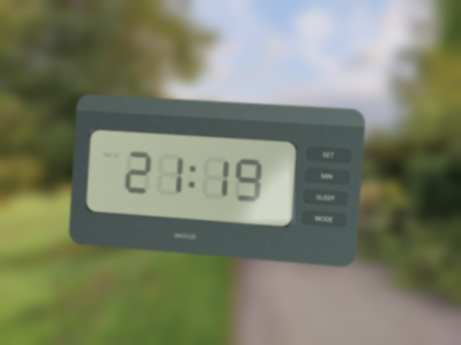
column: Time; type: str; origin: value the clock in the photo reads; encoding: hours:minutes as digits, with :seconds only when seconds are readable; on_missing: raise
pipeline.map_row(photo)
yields 21:19
